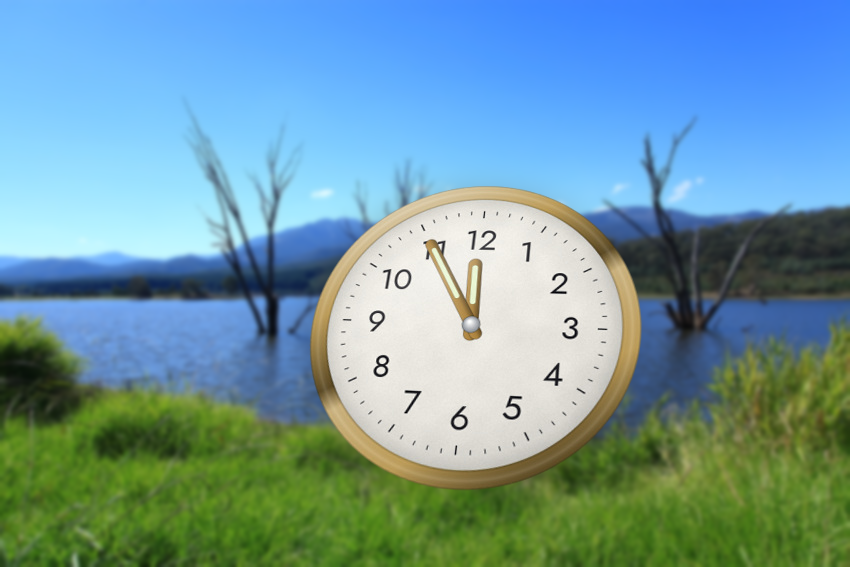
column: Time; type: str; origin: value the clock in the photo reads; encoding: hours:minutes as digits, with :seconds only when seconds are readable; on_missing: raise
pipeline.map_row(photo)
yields 11:55
